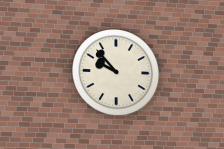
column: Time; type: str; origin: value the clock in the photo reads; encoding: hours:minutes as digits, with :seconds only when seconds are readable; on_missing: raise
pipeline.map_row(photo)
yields 9:53
